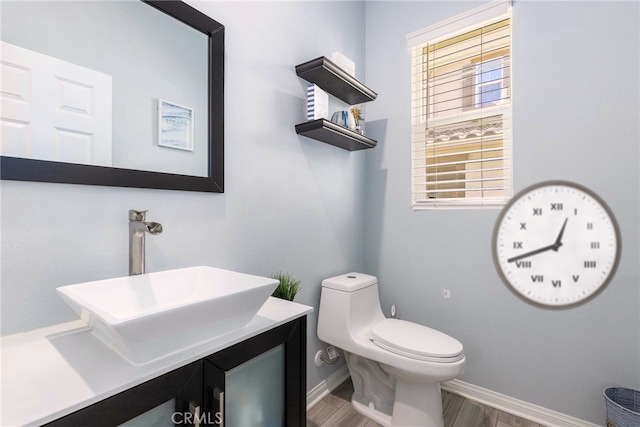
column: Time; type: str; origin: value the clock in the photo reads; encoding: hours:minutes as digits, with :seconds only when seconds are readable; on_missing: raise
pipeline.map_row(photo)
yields 12:42
